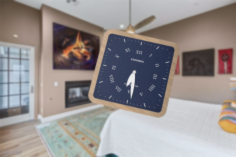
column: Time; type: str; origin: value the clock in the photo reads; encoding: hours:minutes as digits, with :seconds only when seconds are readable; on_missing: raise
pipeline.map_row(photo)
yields 6:29
